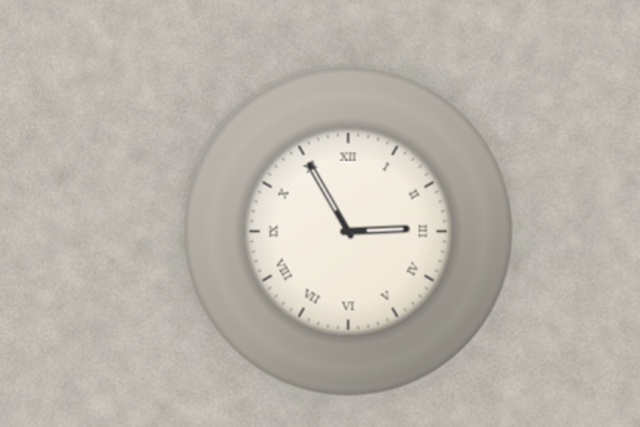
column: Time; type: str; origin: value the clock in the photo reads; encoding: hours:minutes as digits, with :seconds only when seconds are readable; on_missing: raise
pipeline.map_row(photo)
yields 2:55
